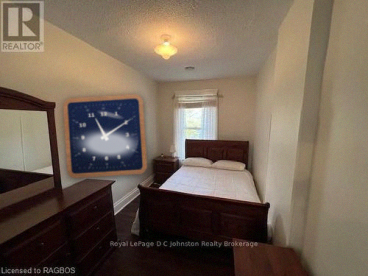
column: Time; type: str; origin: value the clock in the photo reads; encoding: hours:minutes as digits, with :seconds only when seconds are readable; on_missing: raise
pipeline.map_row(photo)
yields 11:10
